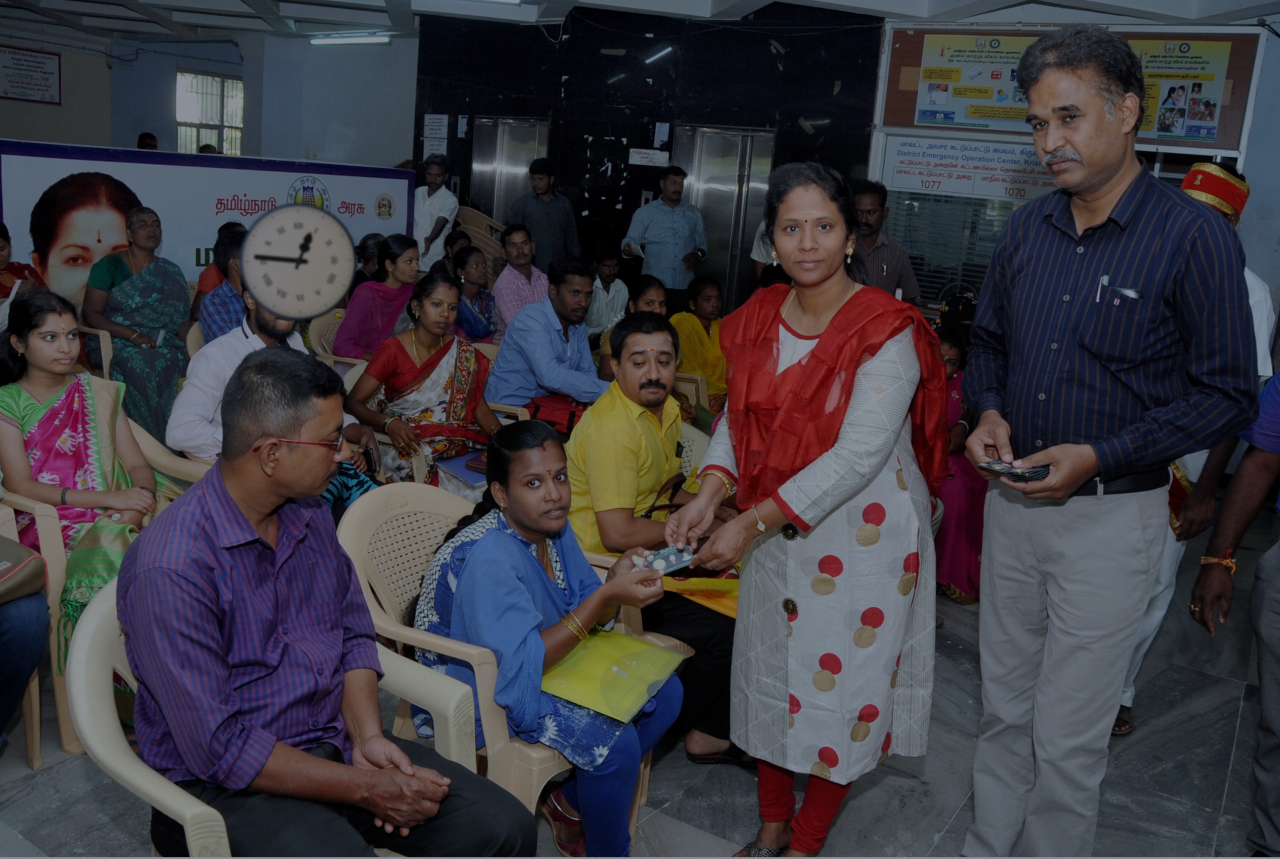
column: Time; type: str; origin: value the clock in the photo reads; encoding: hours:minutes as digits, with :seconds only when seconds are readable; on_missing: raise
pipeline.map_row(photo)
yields 12:46
